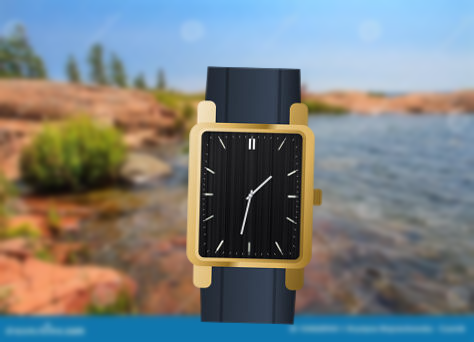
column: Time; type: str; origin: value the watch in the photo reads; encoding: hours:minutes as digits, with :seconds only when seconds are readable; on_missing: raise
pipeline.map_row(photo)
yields 1:32
